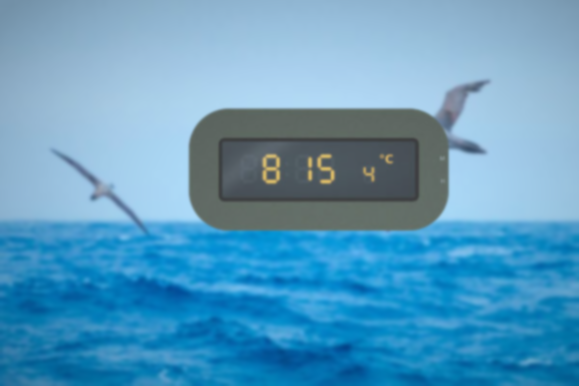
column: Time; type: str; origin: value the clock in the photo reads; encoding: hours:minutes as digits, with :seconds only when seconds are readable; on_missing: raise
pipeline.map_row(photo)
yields 8:15
